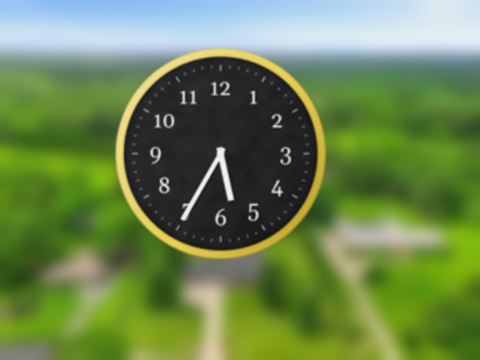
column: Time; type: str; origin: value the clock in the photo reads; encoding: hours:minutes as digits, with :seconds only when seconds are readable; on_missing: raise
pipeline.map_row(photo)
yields 5:35
